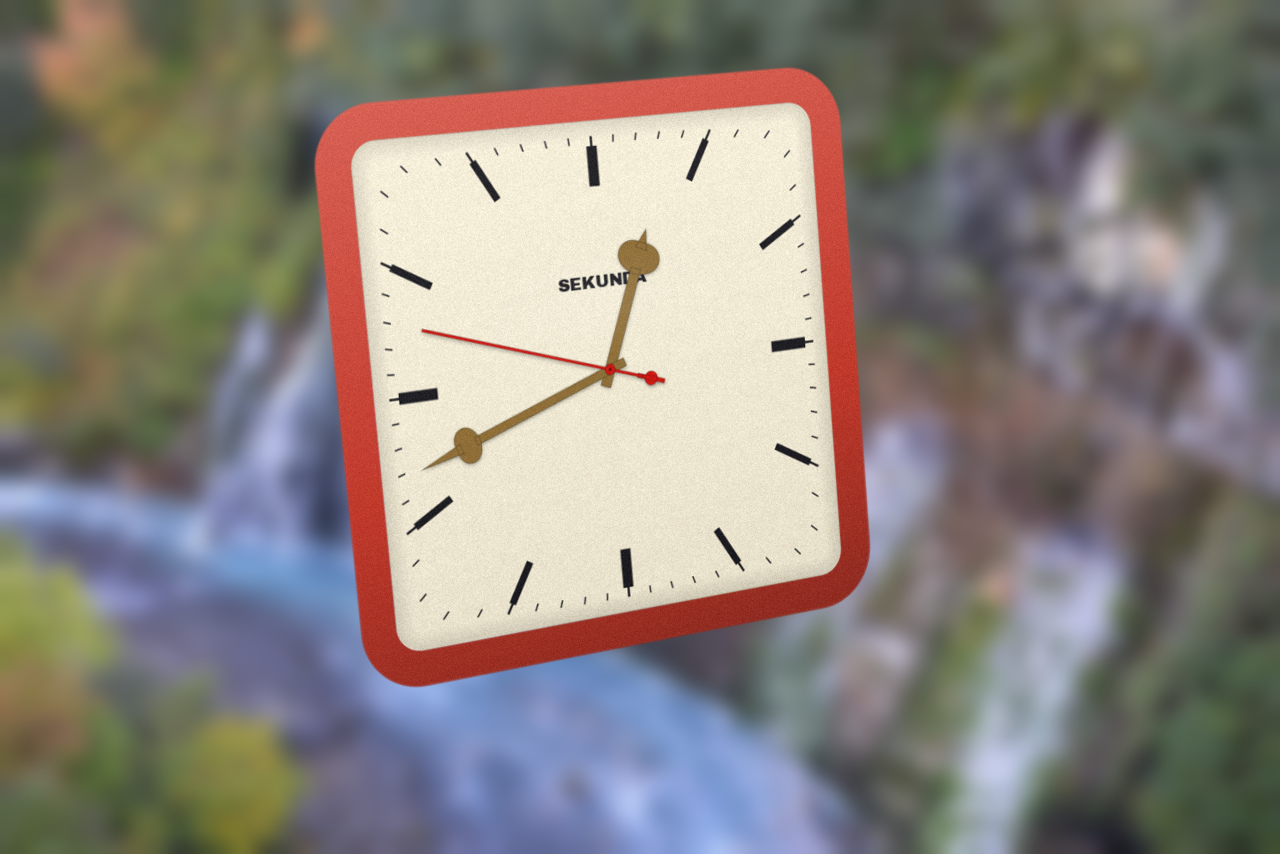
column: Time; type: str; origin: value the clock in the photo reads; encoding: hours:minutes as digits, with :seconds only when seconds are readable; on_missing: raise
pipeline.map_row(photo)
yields 12:41:48
